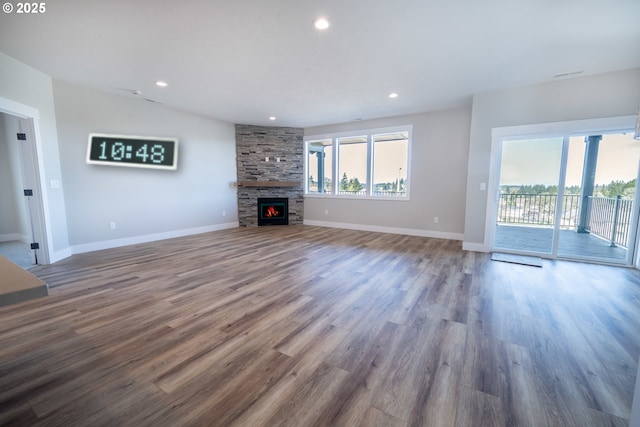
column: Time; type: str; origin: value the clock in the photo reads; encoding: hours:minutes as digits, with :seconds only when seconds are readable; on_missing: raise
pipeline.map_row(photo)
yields 10:48
